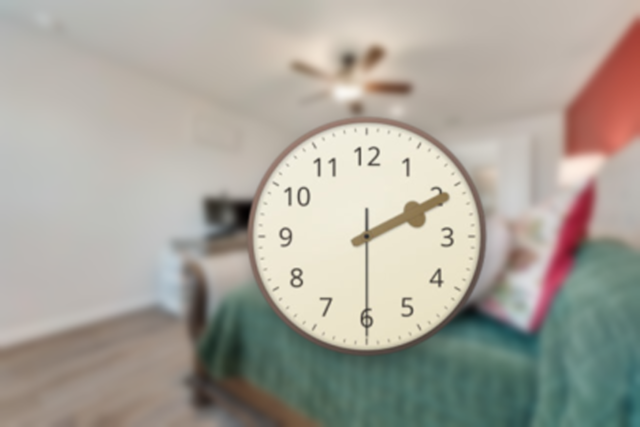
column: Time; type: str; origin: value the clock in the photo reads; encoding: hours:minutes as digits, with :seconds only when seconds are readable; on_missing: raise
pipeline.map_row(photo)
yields 2:10:30
